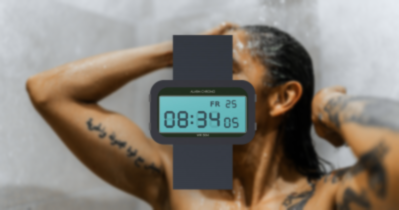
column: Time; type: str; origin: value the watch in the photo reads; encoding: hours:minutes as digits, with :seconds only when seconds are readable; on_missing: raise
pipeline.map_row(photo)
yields 8:34:05
